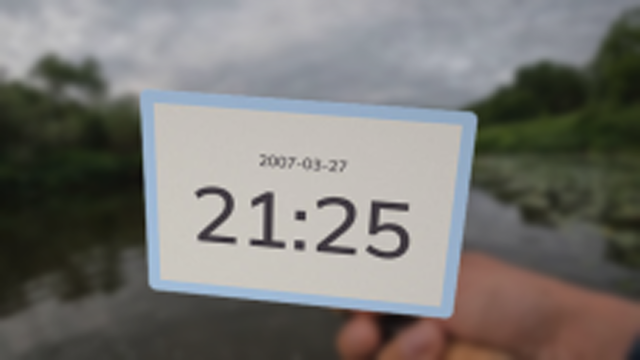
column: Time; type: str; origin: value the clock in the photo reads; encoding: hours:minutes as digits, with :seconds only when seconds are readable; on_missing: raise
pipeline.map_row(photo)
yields 21:25
